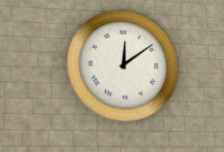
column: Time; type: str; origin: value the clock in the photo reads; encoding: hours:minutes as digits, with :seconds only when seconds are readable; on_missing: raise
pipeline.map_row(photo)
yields 12:09
